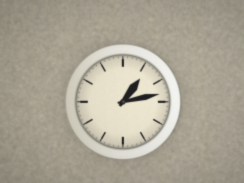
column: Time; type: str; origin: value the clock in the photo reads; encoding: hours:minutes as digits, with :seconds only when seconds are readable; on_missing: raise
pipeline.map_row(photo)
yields 1:13
